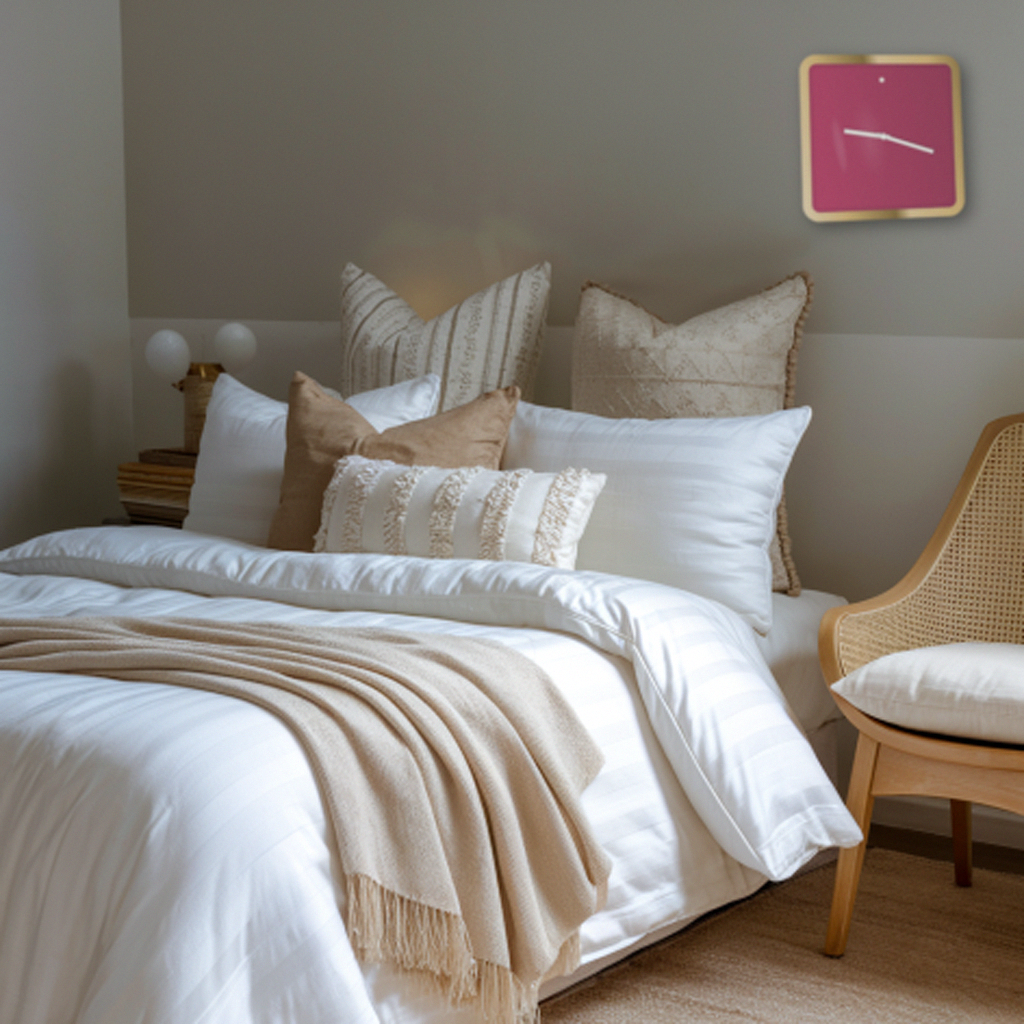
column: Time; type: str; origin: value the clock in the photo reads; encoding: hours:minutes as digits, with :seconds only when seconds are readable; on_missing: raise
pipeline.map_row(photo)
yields 9:18
